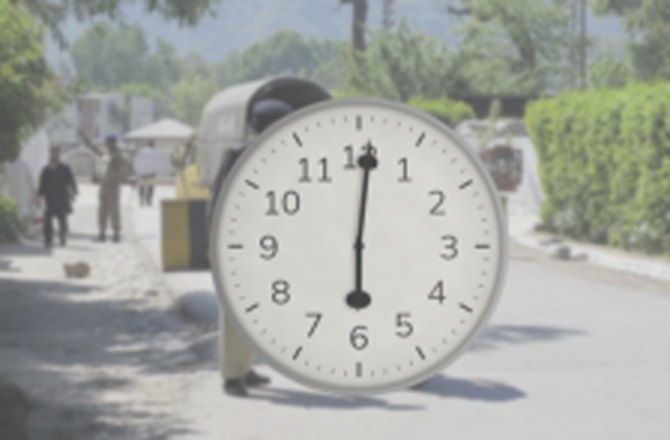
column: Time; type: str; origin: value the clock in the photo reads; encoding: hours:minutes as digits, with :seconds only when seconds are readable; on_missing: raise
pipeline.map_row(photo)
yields 6:01
